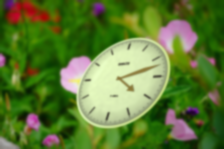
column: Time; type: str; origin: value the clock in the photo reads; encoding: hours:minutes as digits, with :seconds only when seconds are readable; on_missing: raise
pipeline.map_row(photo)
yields 4:12
